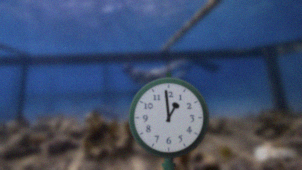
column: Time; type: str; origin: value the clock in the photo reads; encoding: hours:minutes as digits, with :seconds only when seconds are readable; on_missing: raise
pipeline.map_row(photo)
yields 12:59
